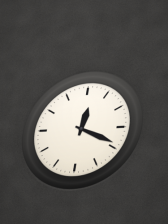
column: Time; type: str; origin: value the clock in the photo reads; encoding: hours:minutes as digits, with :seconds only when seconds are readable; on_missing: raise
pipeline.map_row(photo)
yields 12:19
